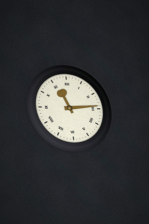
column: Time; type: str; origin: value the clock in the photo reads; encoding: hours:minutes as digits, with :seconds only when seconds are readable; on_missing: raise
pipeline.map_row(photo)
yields 11:14
